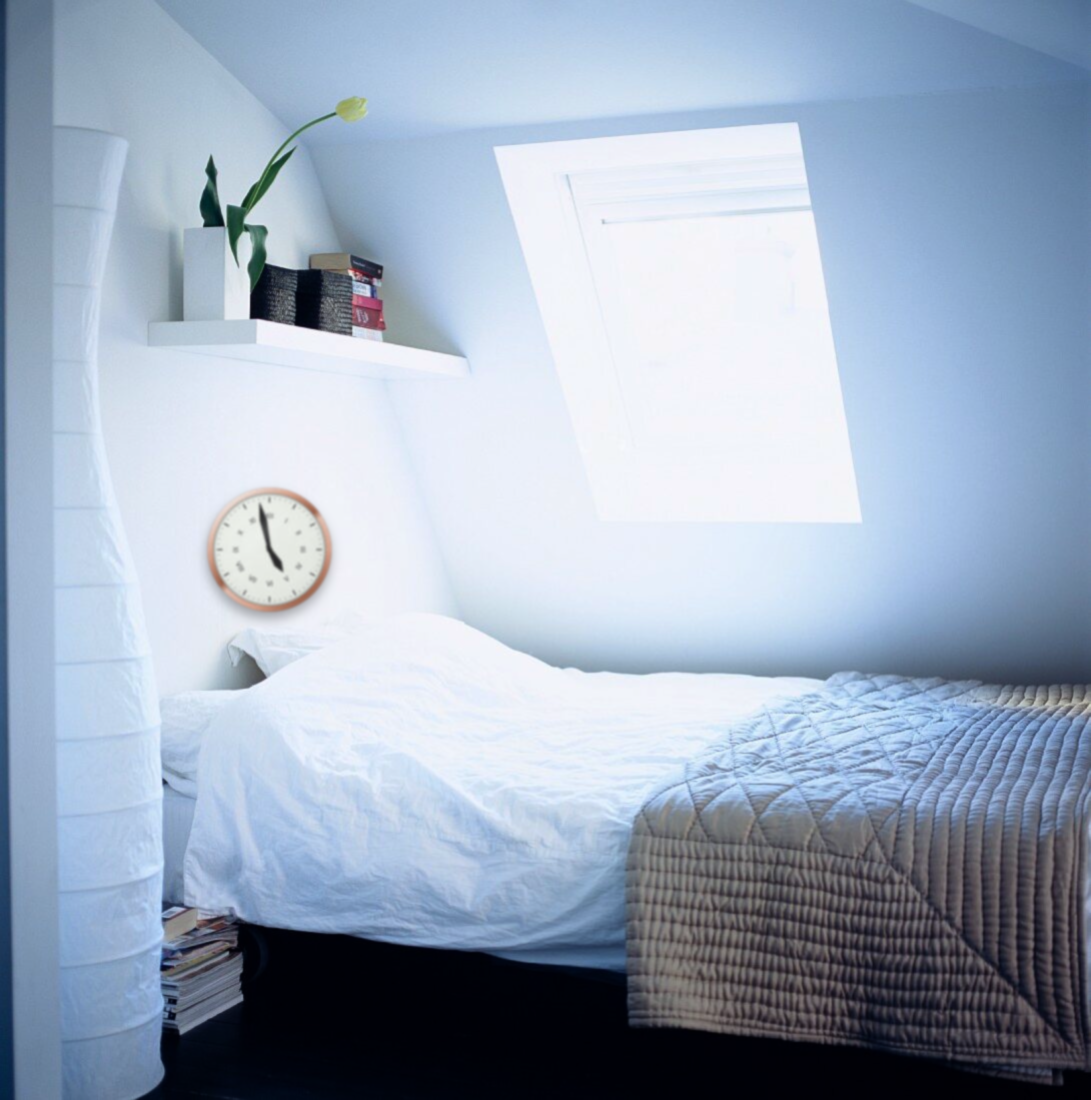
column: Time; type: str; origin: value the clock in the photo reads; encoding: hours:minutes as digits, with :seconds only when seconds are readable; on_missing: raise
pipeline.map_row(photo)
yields 4:58
